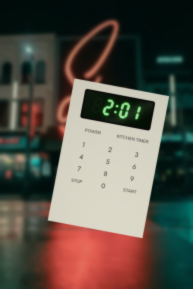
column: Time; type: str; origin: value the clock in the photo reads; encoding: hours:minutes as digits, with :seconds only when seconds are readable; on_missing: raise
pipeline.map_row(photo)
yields 2:01
